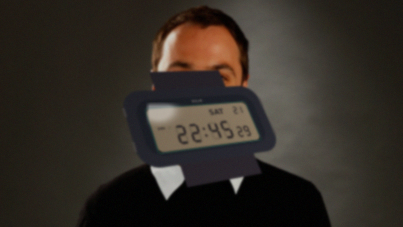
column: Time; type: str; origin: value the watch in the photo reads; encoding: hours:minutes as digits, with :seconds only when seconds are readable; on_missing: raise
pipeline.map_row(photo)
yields 22:45:29
